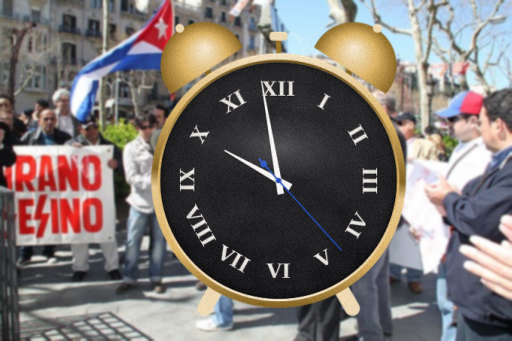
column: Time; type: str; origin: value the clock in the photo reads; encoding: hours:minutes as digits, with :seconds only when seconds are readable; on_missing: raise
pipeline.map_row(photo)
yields 9:58:23
